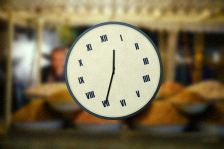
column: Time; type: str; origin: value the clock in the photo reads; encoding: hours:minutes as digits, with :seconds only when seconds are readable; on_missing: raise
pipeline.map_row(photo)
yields 12:35
